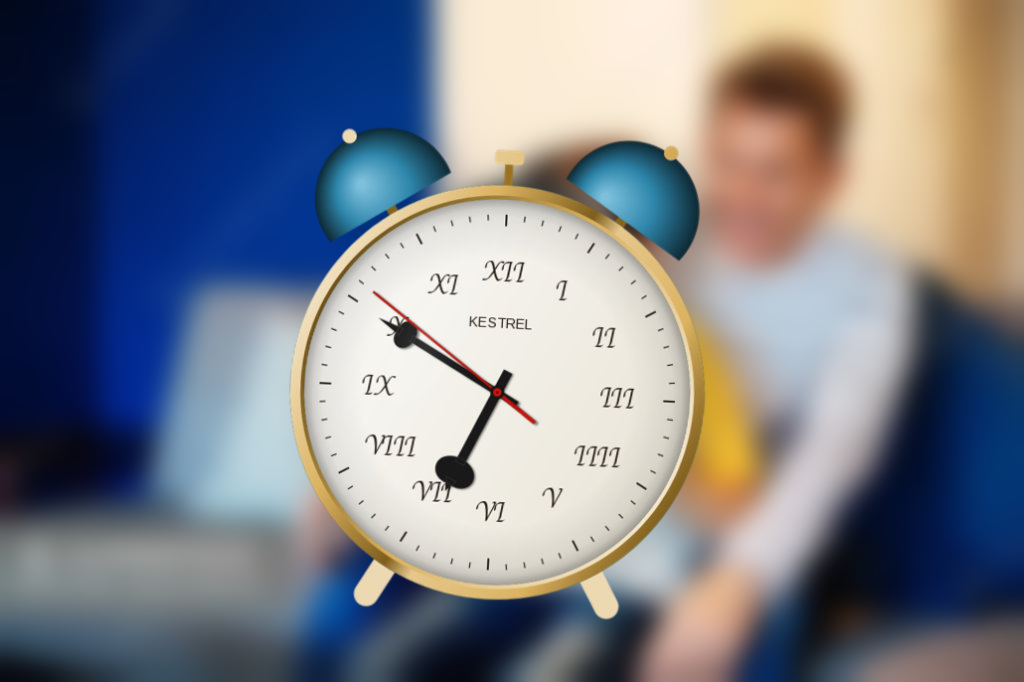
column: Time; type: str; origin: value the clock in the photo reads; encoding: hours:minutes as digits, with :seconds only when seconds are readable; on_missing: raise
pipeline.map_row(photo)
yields 6:49:51
